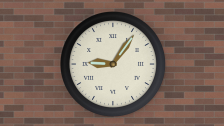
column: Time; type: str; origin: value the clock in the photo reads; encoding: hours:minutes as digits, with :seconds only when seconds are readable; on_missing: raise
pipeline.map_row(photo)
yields 9:06
